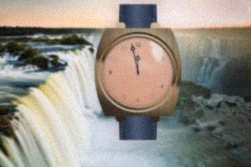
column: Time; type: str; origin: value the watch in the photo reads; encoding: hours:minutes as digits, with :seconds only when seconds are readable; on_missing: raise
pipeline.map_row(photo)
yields 11:58
